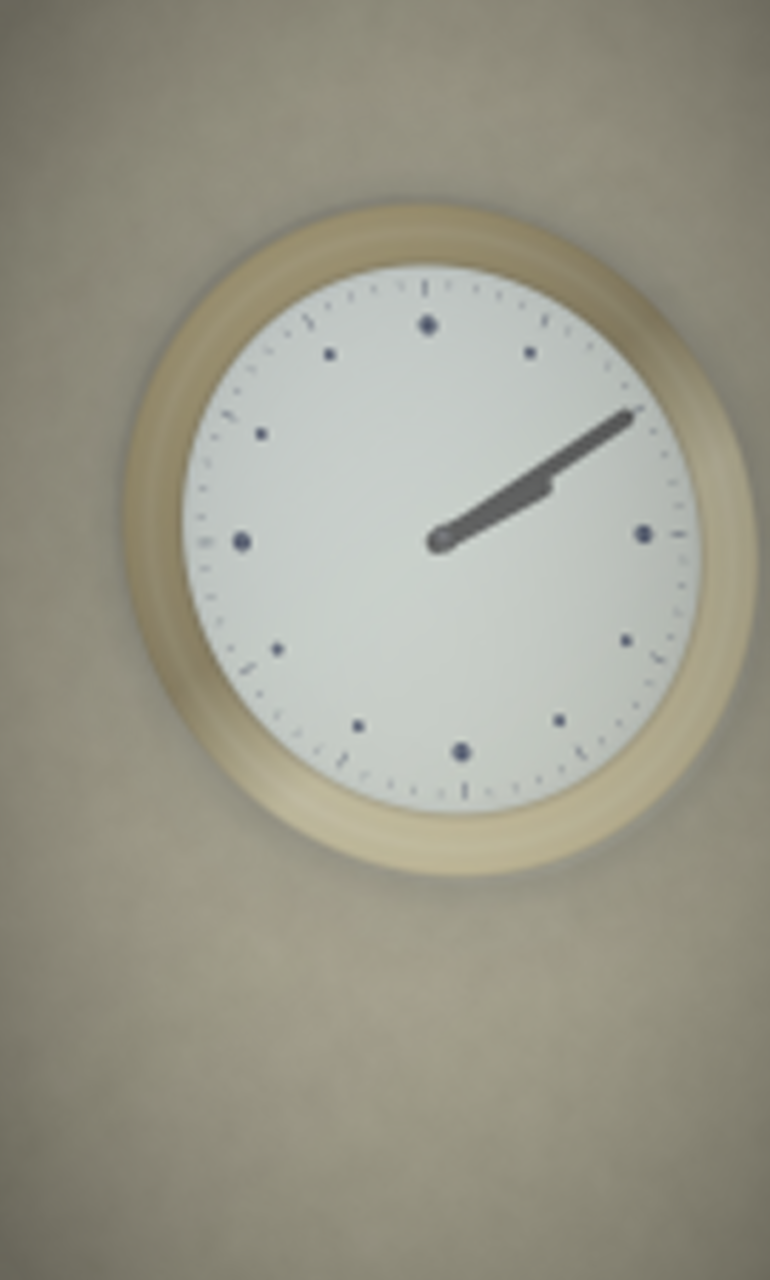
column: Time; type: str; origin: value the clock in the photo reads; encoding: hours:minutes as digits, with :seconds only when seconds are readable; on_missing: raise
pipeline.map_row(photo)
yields 2:10
